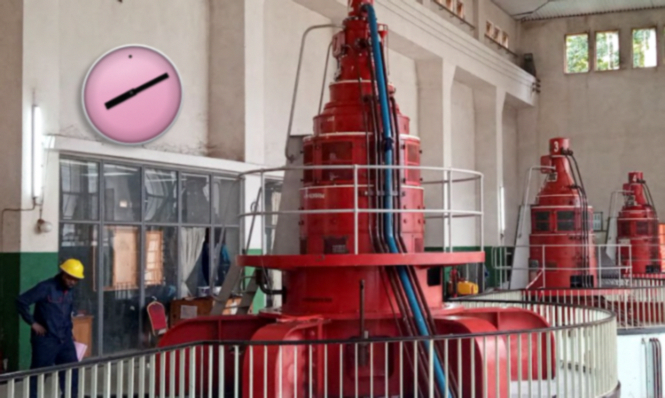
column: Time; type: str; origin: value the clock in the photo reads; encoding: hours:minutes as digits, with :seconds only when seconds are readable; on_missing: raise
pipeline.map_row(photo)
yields 8:11
